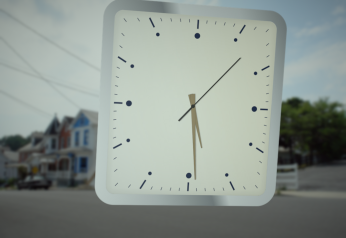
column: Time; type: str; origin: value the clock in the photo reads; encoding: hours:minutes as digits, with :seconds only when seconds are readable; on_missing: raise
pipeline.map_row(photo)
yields 5:29:07
